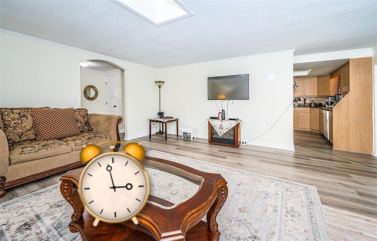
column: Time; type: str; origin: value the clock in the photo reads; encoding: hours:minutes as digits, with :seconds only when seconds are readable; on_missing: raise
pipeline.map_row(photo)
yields 2:58
